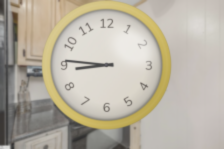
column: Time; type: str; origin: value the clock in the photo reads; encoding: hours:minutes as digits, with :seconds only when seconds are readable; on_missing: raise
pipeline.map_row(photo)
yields 8:46
